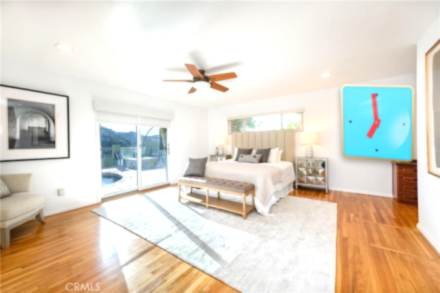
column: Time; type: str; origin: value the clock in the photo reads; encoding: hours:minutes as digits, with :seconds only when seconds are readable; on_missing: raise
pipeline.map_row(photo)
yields 6:59
